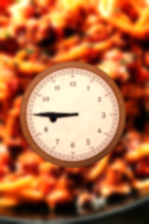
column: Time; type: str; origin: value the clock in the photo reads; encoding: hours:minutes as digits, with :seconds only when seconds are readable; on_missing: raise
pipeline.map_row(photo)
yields 8:45
